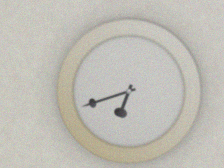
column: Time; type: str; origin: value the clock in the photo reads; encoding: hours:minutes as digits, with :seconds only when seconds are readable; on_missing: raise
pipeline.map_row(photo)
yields 6:42
